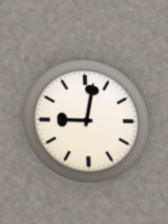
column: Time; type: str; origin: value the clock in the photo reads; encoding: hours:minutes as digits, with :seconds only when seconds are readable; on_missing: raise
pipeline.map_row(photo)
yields 9:02
